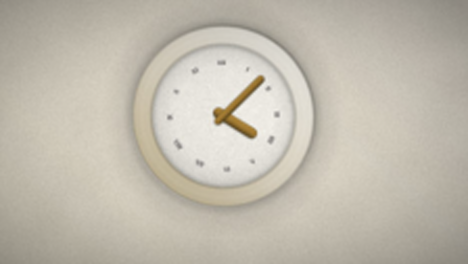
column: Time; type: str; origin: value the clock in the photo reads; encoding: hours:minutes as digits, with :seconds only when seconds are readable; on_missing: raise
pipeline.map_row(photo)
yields 4:08
